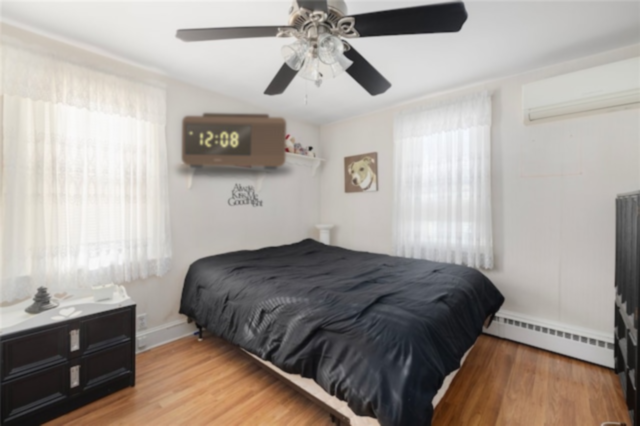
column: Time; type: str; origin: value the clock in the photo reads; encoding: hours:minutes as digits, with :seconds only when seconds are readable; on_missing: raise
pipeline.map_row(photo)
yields 12:08
